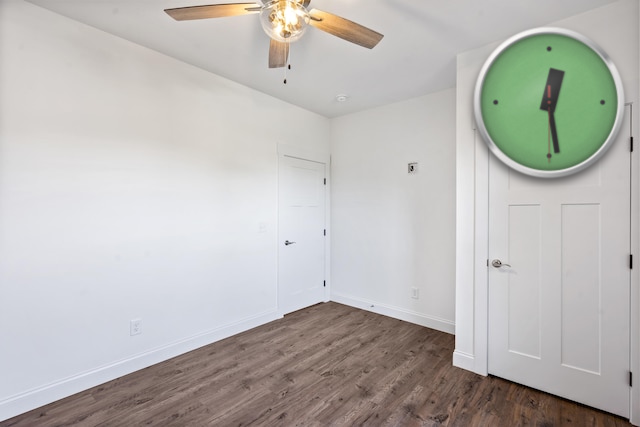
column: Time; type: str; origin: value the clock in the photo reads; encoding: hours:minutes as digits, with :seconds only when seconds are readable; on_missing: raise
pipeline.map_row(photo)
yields 12:28:30
